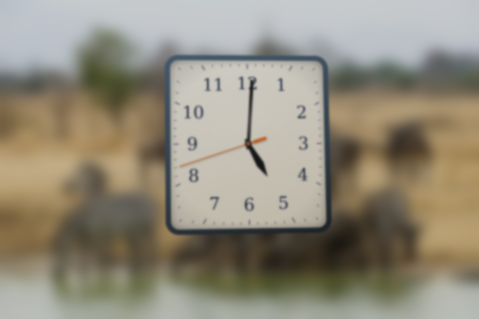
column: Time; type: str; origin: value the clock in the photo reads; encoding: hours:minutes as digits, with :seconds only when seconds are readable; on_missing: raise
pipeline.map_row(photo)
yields 5:00:42
